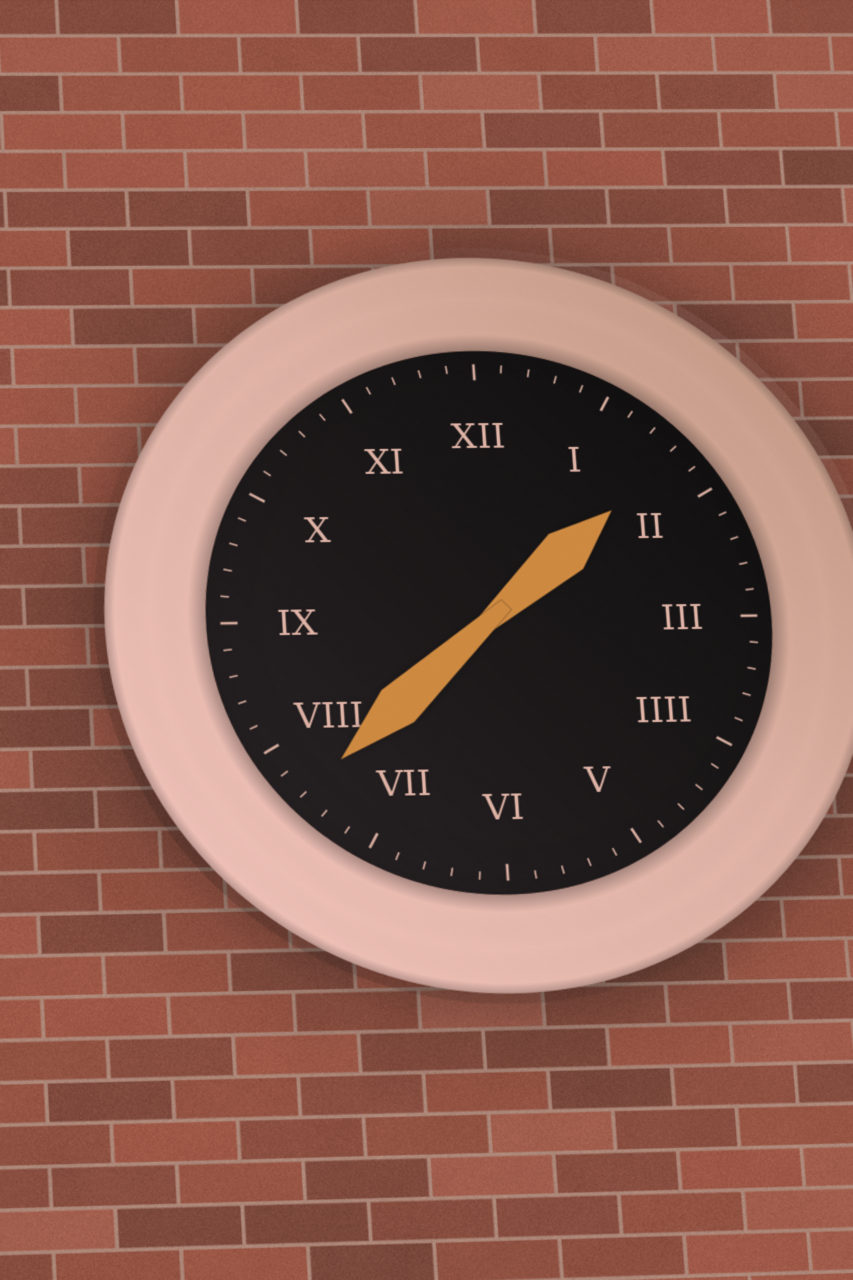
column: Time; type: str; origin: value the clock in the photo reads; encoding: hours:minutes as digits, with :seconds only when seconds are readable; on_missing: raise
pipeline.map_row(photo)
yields 1:38
